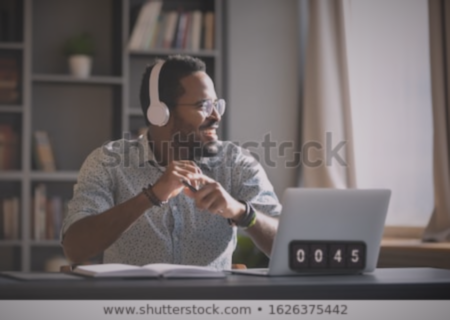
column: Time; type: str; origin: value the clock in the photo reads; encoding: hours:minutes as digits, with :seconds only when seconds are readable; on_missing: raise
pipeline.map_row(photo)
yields 0:45
